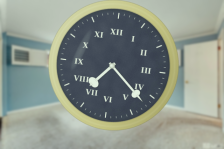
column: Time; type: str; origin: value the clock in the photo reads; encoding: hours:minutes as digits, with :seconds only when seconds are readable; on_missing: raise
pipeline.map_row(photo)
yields 7:22
